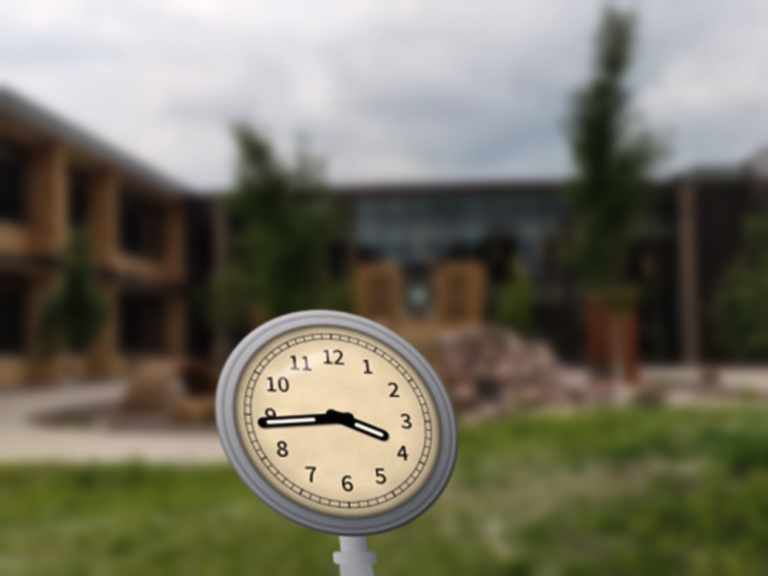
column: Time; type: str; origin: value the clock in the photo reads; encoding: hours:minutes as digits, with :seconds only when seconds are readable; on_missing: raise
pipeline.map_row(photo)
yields 3:44
